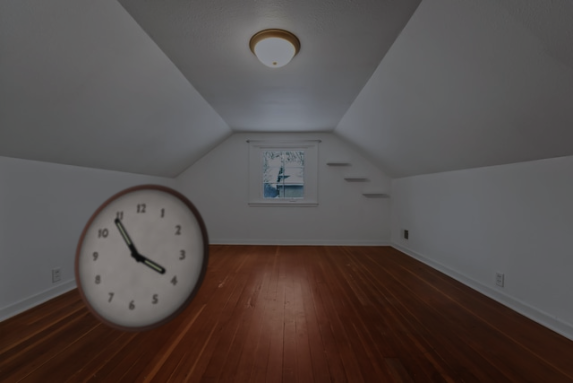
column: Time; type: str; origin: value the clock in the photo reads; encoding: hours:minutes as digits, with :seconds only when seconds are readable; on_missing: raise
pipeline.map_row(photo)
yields 3:54
